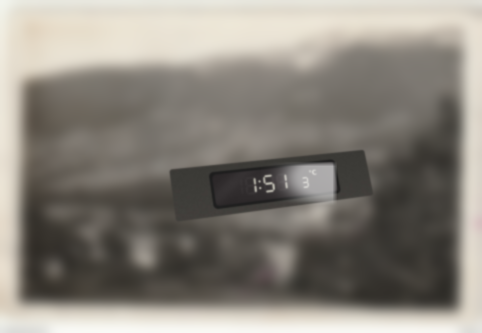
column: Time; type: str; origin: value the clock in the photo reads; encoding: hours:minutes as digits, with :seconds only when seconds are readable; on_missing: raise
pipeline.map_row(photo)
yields 1:51
